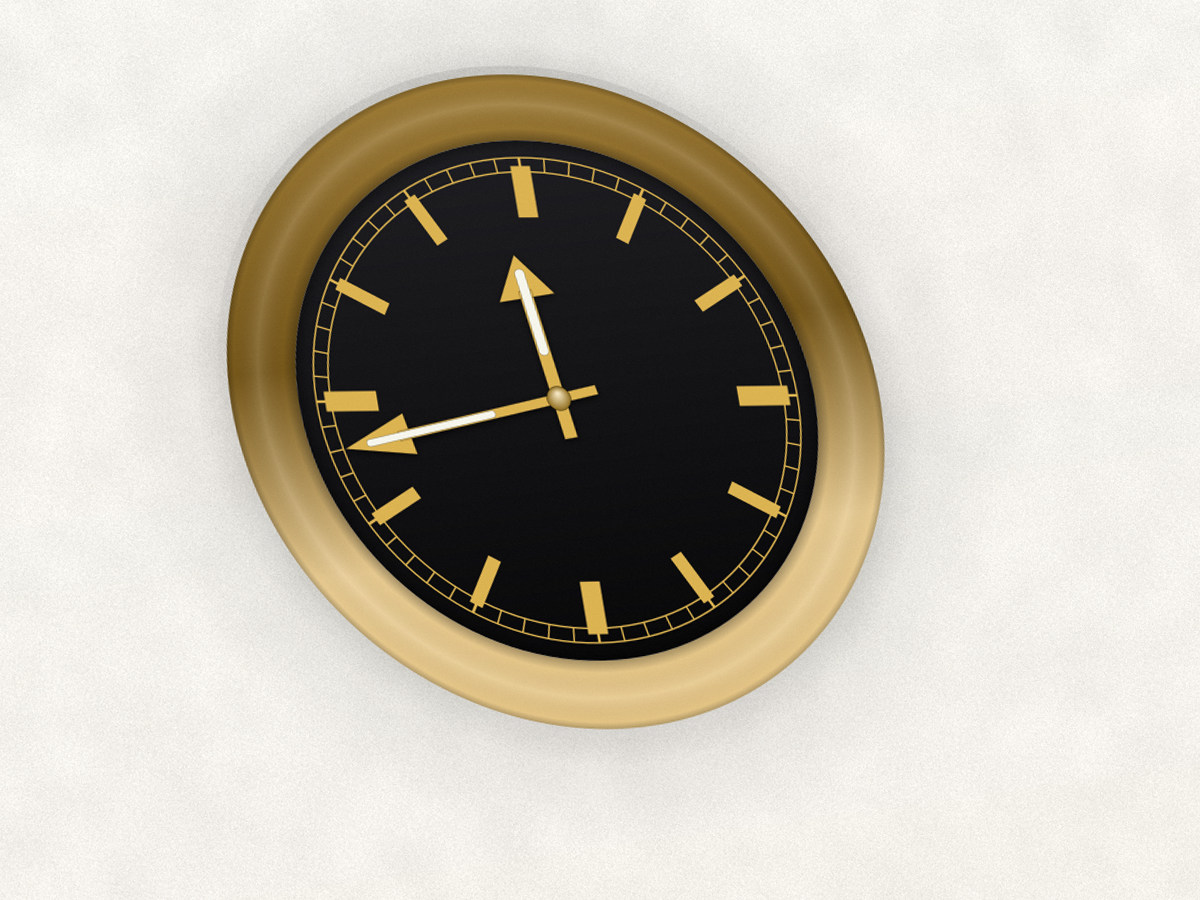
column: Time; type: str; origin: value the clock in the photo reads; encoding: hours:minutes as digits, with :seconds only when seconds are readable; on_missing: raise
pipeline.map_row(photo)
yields 11:43
